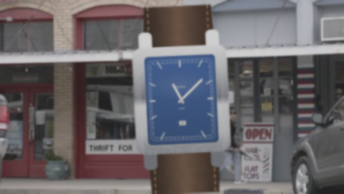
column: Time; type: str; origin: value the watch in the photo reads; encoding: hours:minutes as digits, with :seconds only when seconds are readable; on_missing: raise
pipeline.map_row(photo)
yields 11:08
